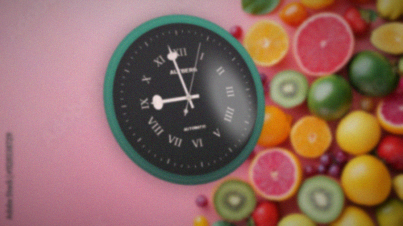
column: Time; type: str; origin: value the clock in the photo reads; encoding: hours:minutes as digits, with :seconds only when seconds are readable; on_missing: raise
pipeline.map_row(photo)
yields 8:58:04
